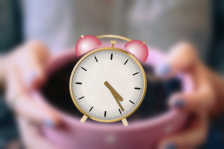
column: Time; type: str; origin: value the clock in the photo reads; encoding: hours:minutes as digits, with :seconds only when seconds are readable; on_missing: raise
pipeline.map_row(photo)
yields 4:24
